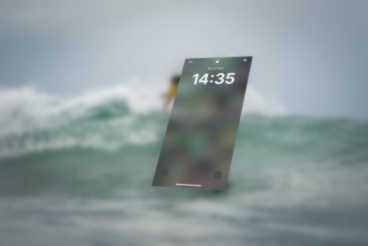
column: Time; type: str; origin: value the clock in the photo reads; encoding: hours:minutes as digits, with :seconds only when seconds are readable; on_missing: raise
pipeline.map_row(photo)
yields 14:35
